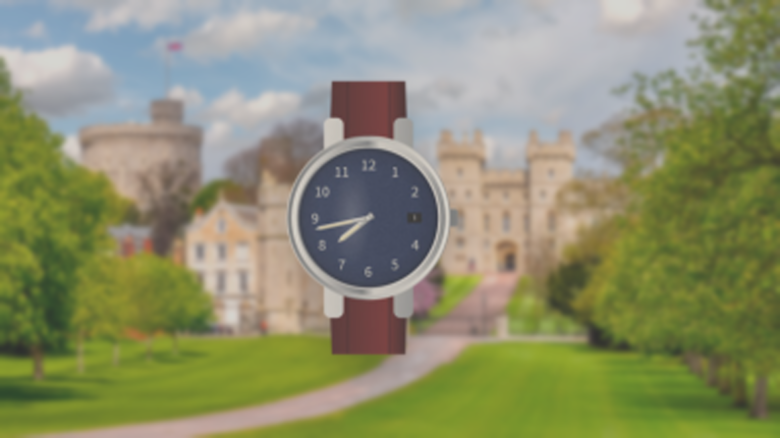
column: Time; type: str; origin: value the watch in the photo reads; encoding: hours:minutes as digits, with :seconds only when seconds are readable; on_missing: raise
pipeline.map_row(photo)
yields 7:43
